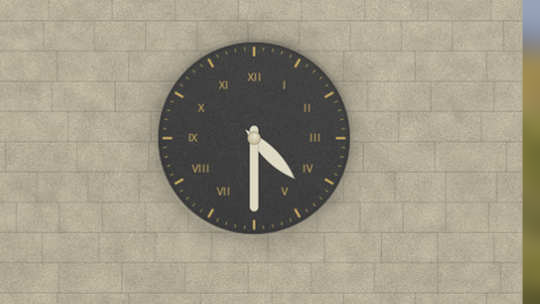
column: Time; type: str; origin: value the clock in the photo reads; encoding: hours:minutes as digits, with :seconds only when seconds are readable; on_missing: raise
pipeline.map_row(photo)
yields 4:30
